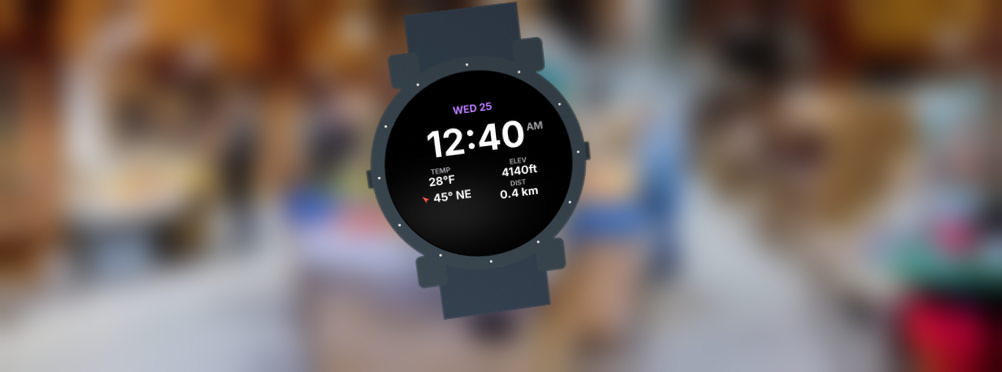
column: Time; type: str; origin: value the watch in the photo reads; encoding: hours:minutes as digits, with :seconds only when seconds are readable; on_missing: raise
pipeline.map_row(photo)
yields 12:40
